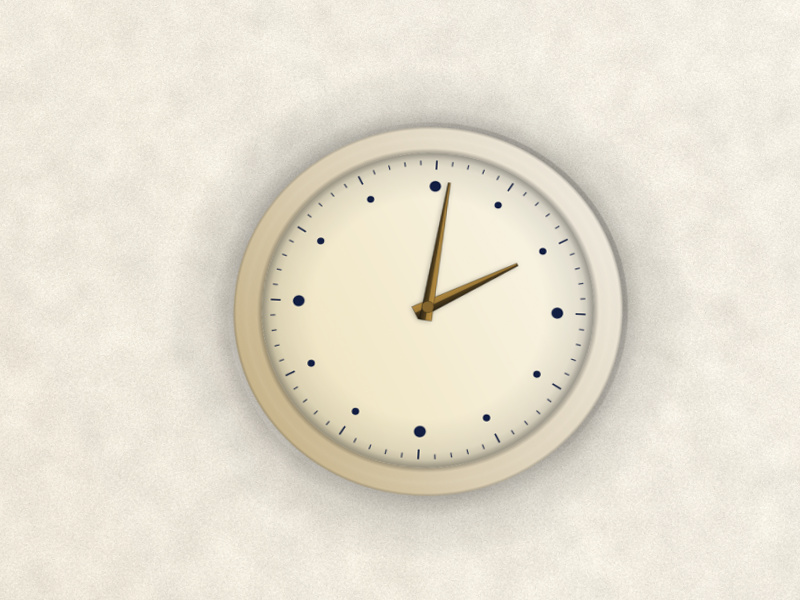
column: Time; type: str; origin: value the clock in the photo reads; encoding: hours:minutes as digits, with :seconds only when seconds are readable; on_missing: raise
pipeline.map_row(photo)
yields 2:01
